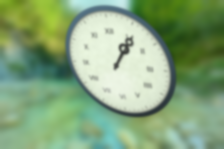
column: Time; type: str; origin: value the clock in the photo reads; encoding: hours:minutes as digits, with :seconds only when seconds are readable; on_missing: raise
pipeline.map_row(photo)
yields 1:06
